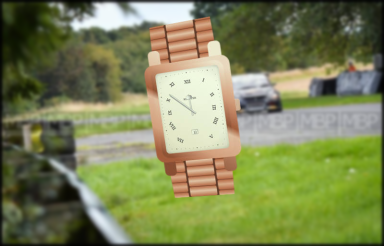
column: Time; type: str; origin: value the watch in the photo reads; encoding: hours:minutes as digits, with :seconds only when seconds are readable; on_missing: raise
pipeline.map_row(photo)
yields 11:52
